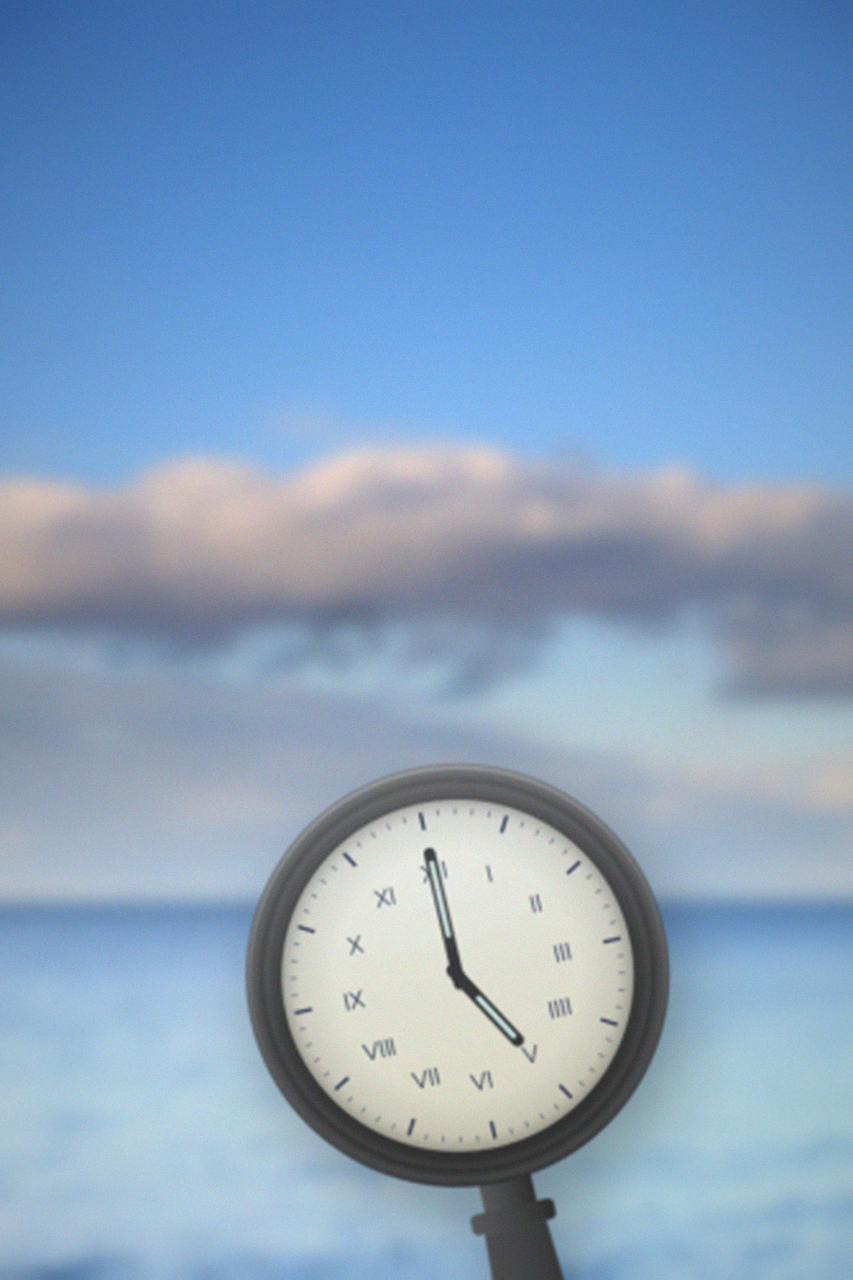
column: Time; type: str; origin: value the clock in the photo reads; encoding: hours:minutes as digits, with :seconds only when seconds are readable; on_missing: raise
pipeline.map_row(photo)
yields 5:00
